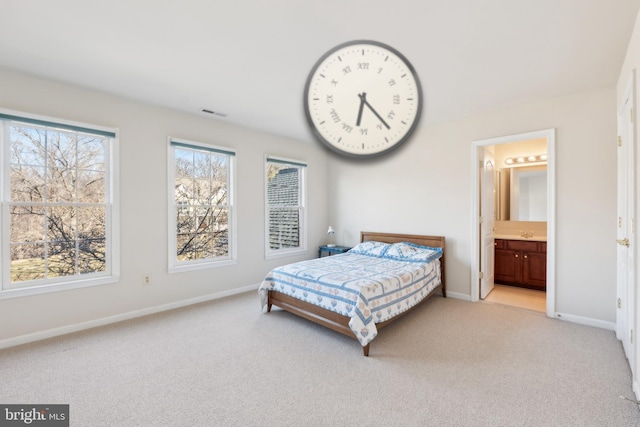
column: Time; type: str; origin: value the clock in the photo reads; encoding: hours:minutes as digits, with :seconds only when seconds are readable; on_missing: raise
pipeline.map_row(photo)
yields 6:23
